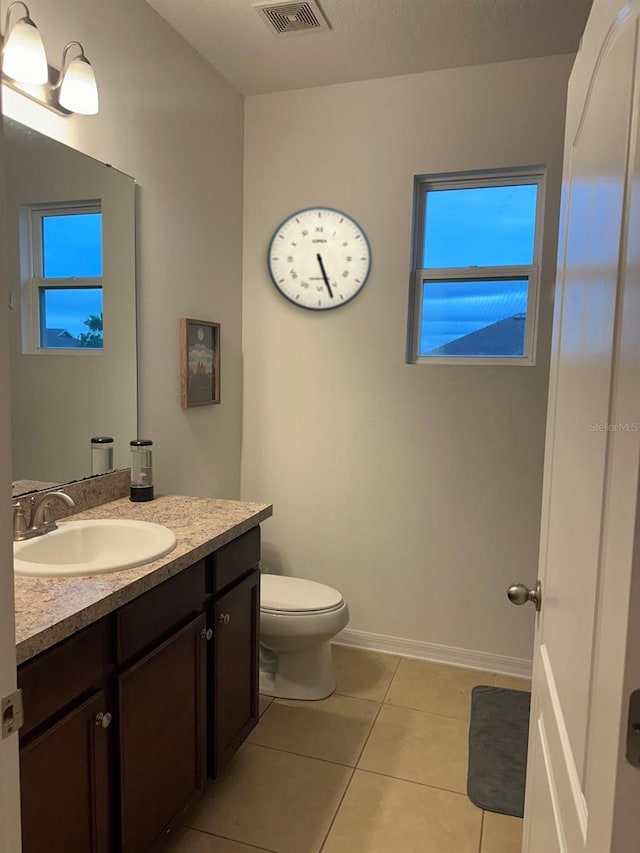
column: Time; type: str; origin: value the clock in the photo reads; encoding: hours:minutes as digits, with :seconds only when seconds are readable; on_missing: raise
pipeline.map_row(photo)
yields 5:27
